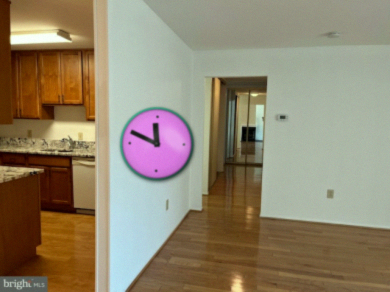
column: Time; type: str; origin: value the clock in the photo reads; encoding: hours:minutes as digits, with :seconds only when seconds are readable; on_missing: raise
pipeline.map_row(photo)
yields 11:49
